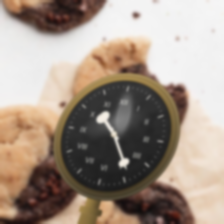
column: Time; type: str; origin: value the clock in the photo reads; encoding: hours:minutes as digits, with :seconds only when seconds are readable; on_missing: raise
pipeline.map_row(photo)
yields 10:24
